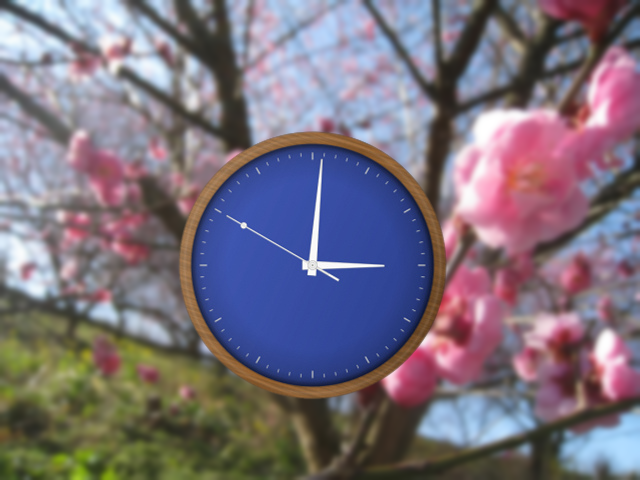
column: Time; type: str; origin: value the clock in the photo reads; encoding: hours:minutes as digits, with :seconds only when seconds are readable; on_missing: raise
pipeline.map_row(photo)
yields 3:00:50
